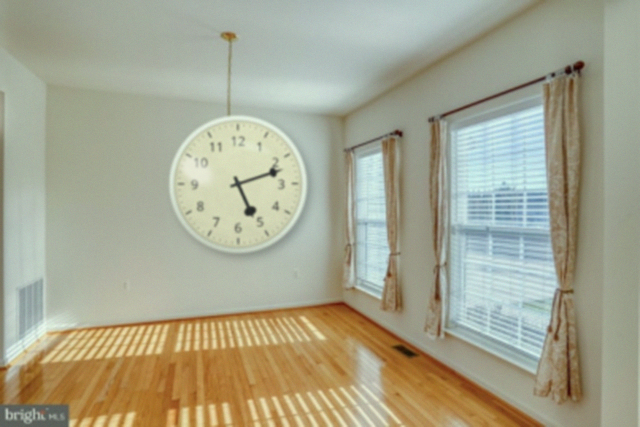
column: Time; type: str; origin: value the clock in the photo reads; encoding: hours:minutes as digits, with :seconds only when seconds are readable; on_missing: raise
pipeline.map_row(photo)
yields 5:12
